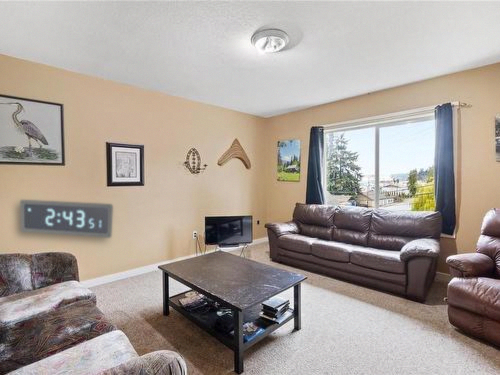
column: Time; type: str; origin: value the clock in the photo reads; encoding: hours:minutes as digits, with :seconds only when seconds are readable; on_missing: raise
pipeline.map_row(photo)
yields 2:43
